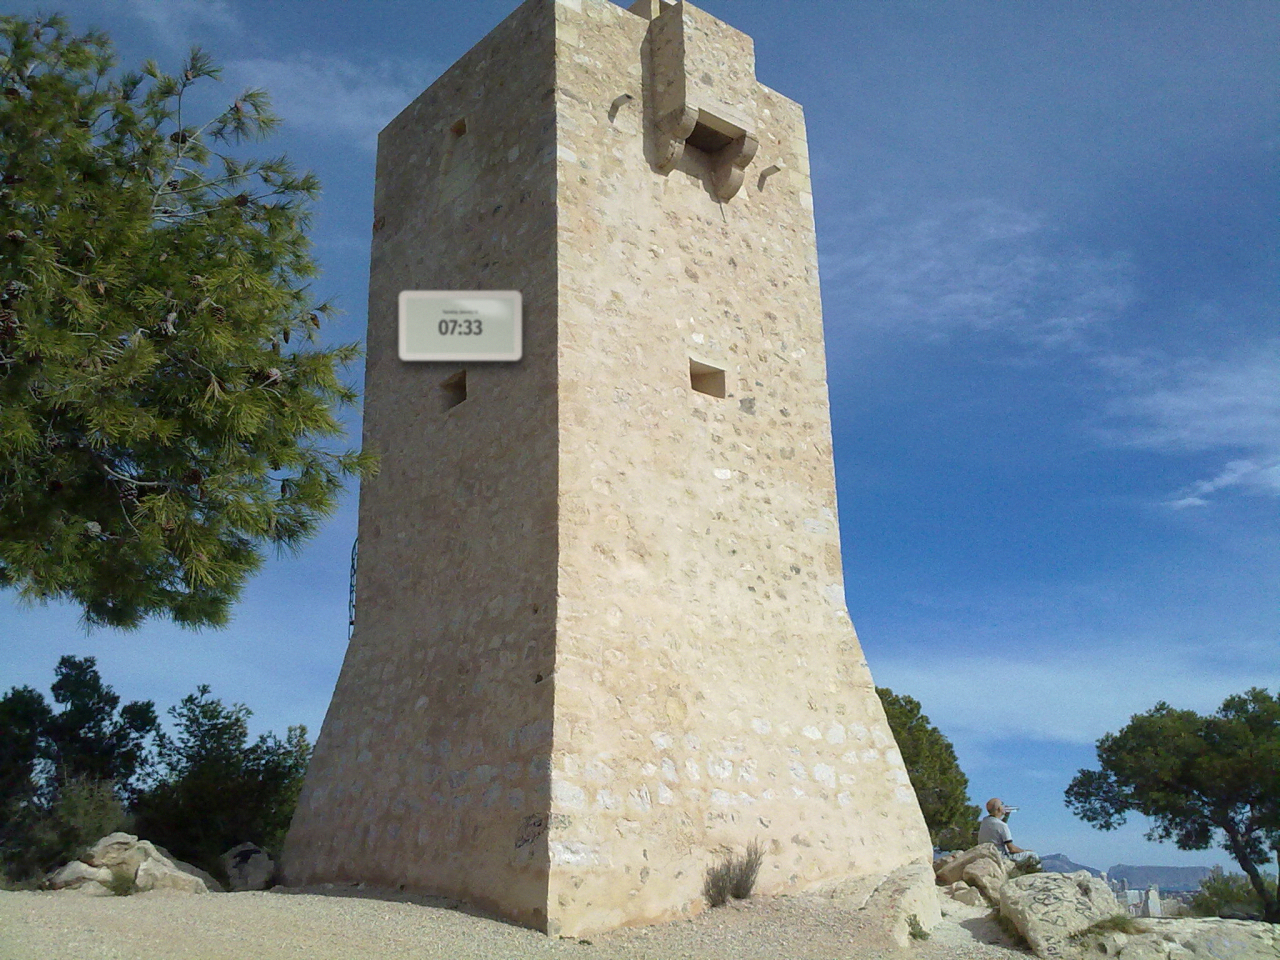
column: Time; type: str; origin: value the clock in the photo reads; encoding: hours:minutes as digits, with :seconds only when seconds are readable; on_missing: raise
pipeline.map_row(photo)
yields 7:33
